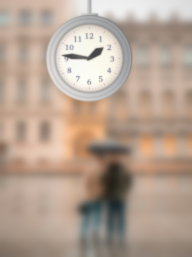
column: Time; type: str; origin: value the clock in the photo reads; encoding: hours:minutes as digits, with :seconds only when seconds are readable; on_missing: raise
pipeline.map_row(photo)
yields 1:46
